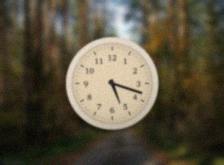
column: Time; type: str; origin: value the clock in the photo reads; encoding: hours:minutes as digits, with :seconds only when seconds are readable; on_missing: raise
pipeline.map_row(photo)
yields 5:18
